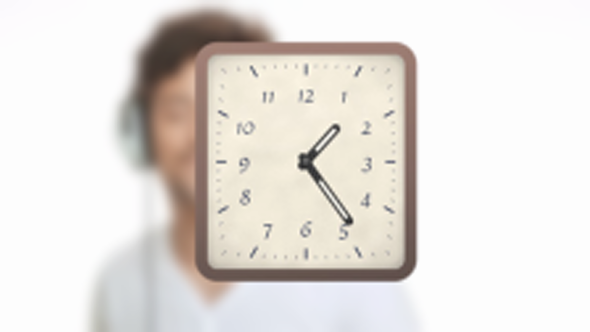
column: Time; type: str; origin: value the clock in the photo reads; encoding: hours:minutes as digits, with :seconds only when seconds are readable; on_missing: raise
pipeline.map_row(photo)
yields 1:24
